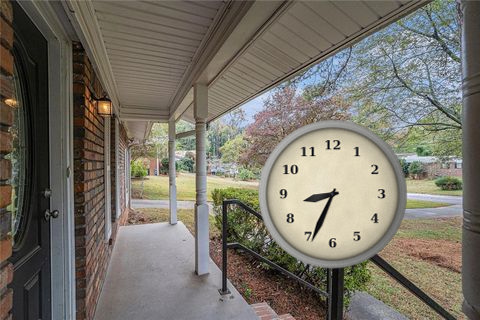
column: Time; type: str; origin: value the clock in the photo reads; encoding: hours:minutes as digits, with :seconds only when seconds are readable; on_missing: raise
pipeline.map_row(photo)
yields 8:34
